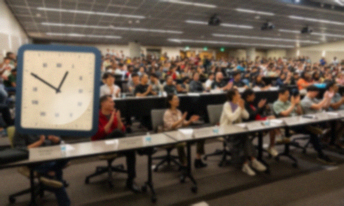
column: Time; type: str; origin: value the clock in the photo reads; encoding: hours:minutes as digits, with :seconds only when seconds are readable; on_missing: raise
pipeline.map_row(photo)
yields 12:50
